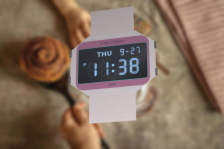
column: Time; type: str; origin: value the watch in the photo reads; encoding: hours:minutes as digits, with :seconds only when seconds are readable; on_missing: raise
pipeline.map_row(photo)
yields 11:38
